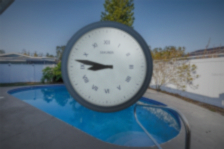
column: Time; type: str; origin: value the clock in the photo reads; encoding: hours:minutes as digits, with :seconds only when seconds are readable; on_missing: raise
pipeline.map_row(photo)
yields 8:47
